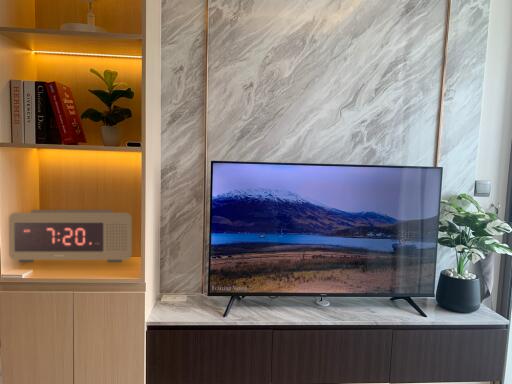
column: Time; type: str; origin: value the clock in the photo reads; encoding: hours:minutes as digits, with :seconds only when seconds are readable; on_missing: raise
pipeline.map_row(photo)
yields 7:20
